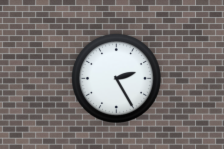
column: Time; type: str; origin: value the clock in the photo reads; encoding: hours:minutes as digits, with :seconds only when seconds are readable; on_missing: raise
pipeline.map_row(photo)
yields 2:25
